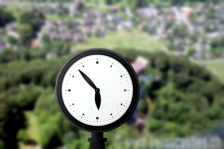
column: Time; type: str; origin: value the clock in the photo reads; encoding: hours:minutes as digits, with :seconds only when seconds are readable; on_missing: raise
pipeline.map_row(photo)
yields 5:53
